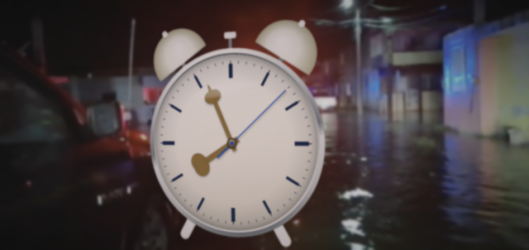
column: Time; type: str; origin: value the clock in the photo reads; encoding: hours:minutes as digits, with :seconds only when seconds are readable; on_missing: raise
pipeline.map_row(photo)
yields 7:56:08
